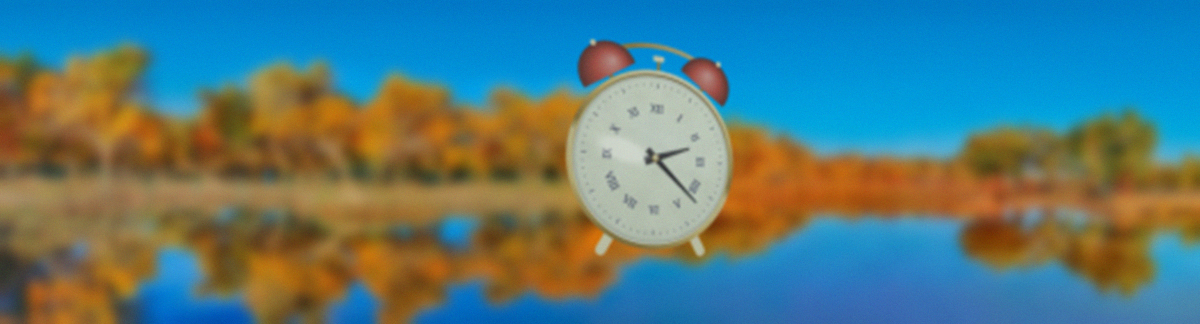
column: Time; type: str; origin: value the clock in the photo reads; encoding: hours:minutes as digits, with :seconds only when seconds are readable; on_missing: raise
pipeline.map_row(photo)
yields 2:22
